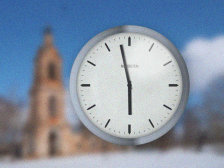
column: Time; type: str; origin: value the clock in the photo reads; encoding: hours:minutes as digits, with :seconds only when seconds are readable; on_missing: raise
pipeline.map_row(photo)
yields 5:58
